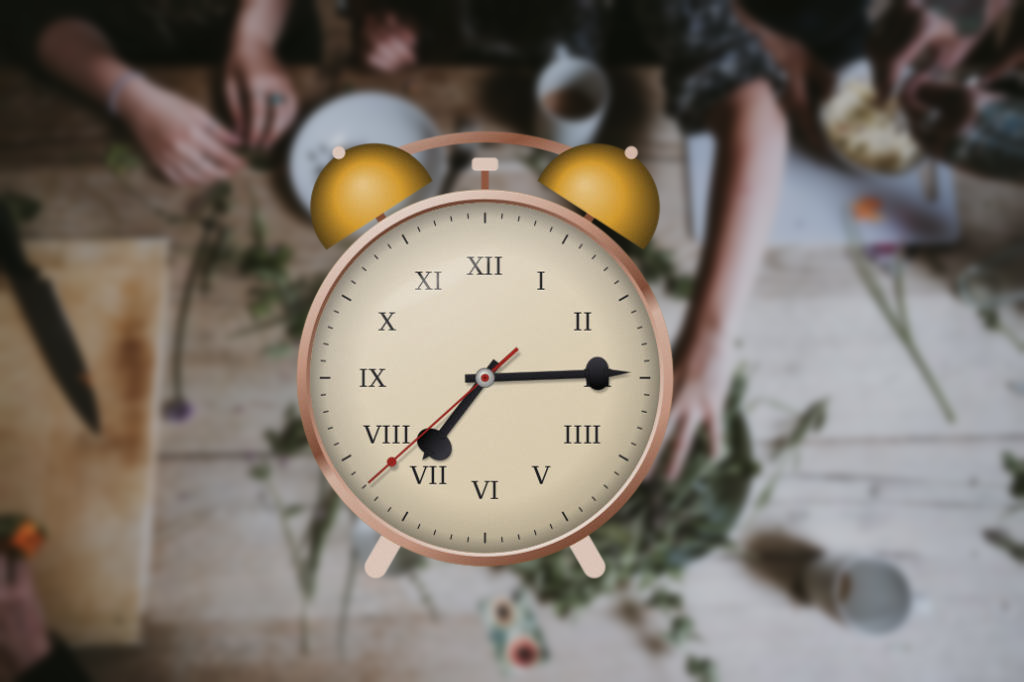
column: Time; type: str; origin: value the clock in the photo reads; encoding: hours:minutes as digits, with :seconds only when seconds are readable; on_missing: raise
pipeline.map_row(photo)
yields 7:14:38
